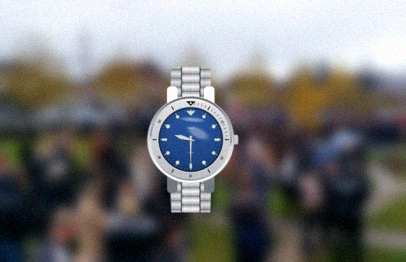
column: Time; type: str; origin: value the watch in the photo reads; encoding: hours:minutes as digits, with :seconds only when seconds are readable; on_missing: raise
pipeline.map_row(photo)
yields 9:30
